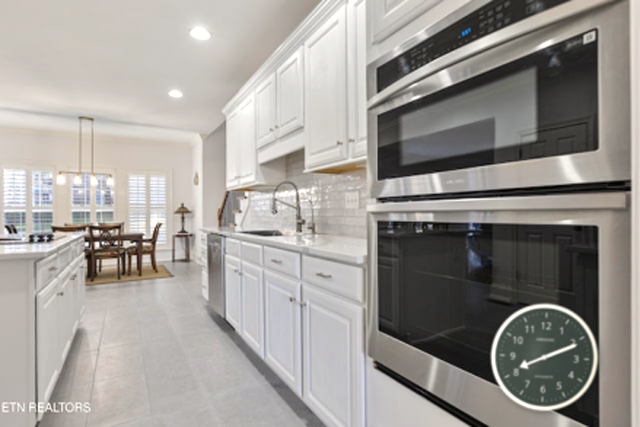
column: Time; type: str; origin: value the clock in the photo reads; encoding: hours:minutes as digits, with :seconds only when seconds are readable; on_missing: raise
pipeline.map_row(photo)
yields 8:11
